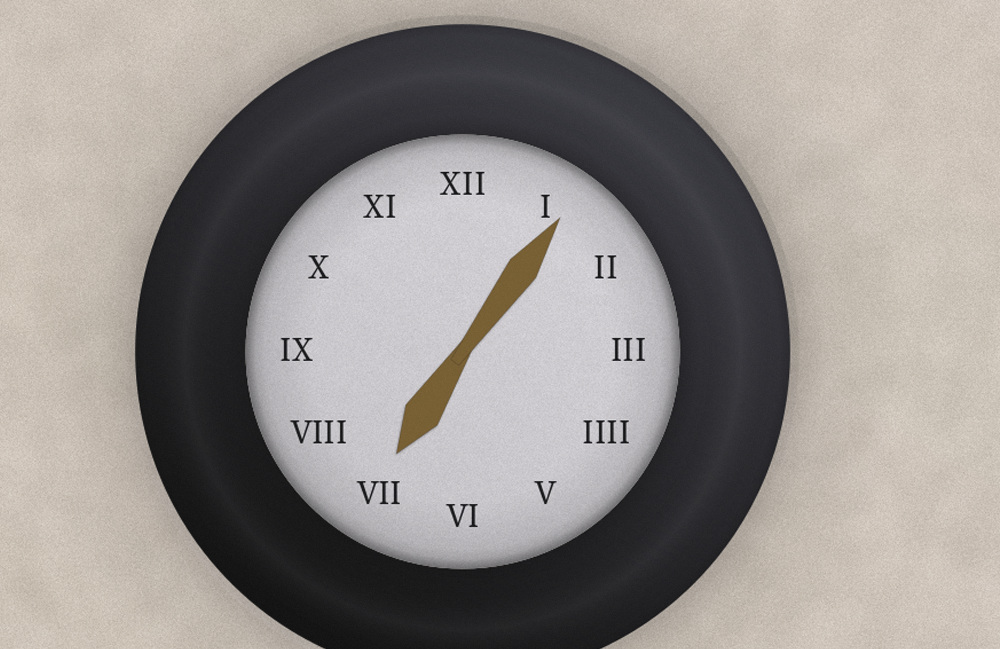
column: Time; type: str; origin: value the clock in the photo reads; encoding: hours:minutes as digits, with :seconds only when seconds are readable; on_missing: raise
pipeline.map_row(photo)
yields 7:06
